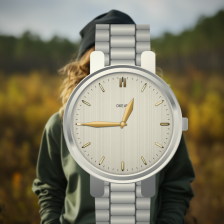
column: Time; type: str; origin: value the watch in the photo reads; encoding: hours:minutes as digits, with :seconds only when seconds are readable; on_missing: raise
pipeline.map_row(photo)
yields 12:45
